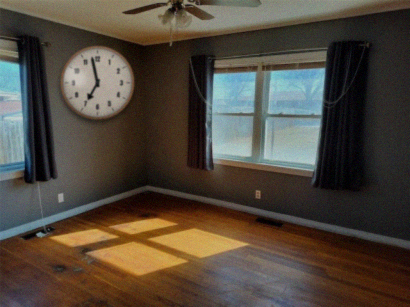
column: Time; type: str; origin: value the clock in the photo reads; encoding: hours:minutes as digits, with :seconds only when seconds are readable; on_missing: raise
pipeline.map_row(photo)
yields 6:58
